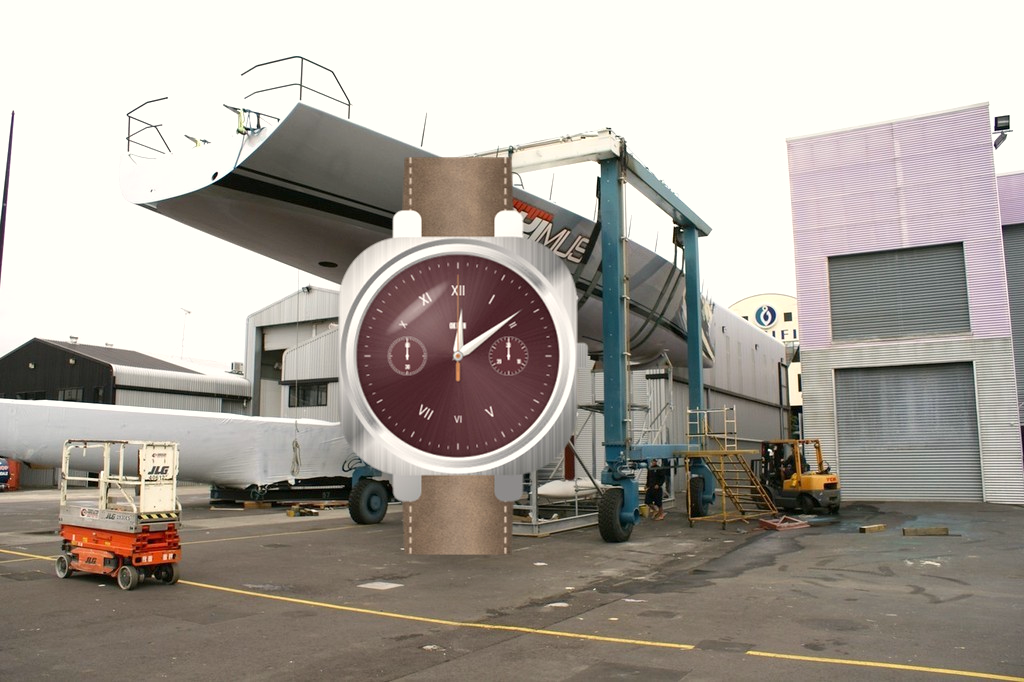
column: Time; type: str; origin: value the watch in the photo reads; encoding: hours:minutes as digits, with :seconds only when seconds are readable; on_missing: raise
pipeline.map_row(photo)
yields 12:09
